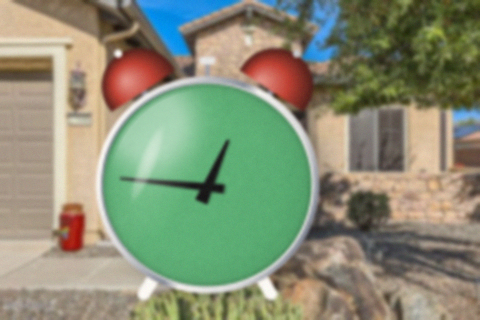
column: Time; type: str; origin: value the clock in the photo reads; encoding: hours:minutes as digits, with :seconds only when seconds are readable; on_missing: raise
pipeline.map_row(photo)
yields 12:46
